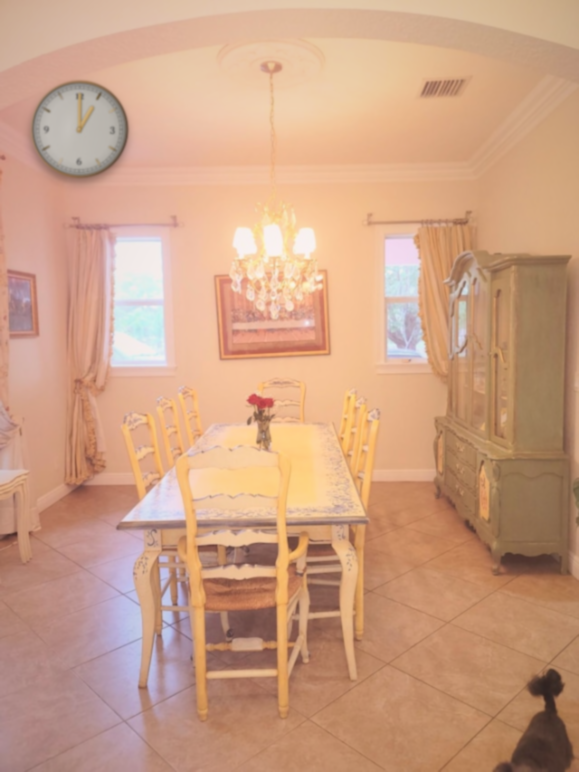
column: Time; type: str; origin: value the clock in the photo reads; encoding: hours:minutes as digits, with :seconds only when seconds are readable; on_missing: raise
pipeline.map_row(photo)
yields 1:00
